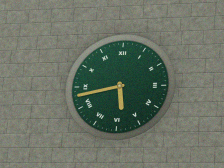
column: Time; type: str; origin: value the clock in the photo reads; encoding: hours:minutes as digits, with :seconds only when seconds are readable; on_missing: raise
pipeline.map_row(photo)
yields 5:43
